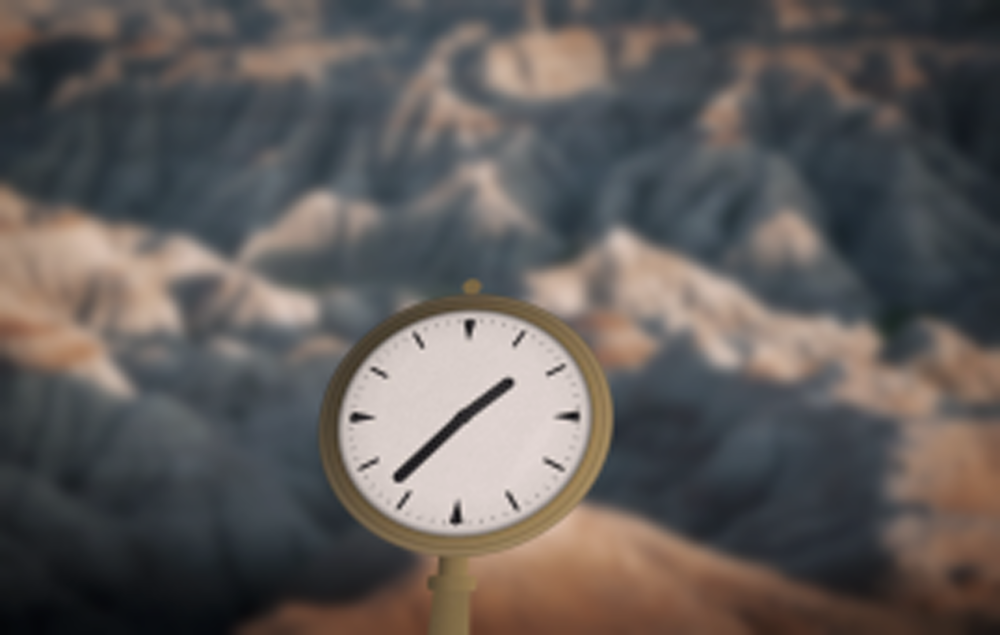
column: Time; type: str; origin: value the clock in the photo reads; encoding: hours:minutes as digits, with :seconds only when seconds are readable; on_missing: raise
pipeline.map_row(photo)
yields 1:37
